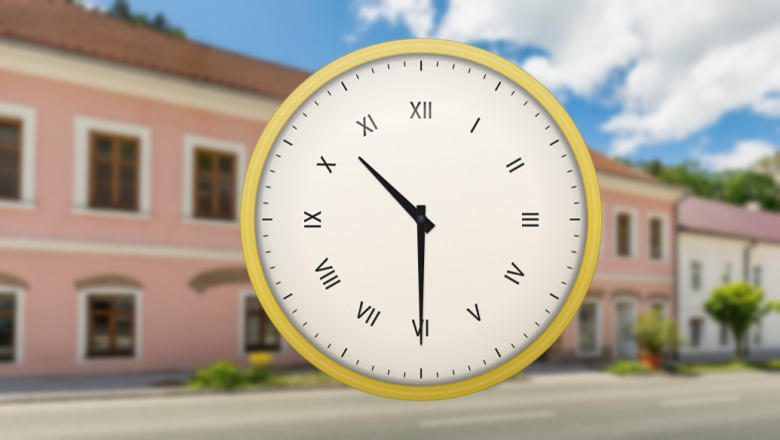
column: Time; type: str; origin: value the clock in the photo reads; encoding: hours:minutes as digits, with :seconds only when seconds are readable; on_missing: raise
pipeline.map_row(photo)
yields 10:30
